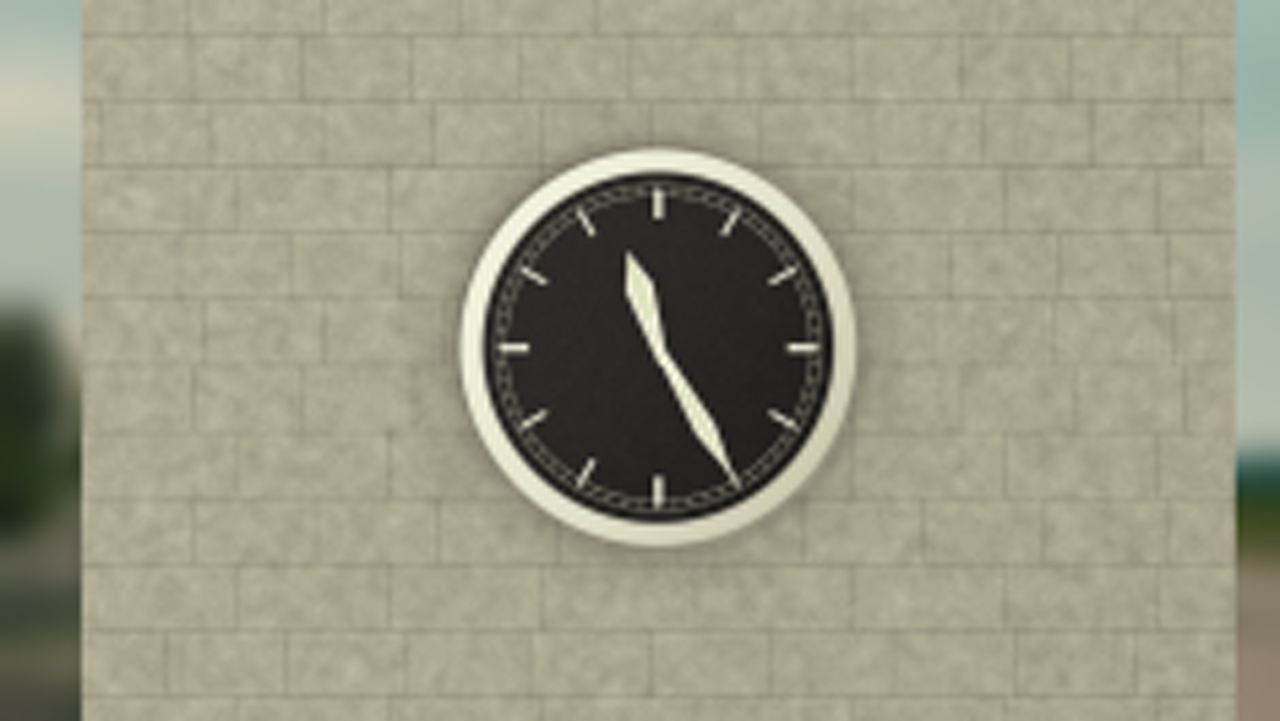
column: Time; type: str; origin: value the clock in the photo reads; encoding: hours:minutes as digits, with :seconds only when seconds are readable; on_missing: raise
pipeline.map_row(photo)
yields 11:25
